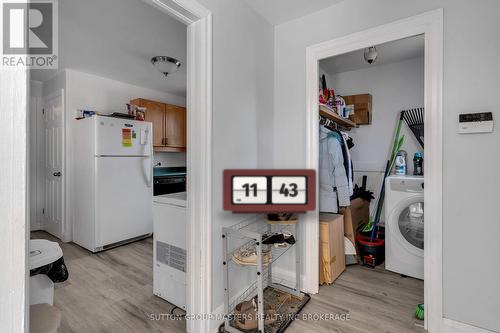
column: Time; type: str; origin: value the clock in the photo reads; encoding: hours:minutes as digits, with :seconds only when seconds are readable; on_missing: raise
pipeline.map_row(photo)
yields 11:43
